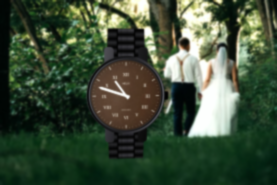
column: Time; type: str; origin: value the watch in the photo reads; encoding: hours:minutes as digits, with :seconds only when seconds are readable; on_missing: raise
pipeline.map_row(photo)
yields 10:48
